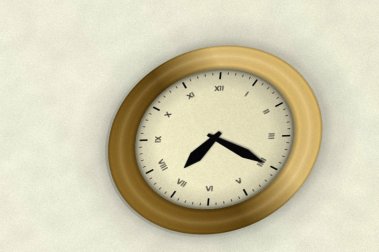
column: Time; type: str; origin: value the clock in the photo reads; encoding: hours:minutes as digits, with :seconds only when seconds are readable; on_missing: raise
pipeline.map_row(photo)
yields 7:20
